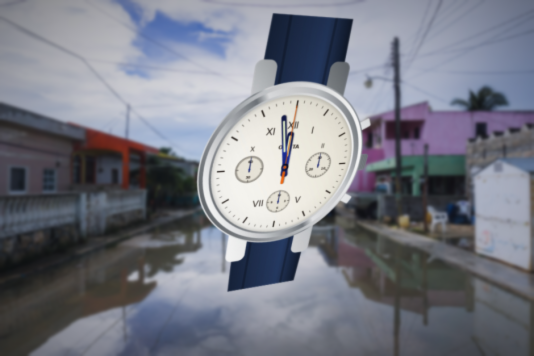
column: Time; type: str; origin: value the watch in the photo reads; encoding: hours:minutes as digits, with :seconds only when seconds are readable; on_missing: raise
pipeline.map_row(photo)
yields 11:58
